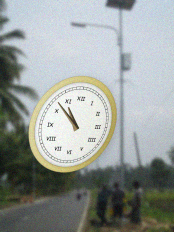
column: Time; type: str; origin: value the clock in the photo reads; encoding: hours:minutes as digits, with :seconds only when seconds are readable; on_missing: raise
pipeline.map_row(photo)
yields 10:52
